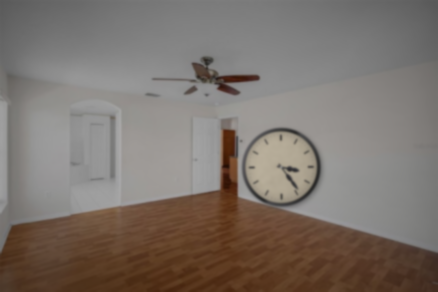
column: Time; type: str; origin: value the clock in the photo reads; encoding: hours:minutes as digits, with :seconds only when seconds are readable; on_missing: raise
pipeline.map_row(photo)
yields 3:24
